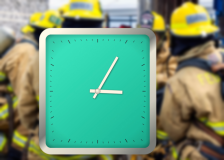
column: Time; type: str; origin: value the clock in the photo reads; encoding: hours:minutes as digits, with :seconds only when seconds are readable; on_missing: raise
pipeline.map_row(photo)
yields 3:05
